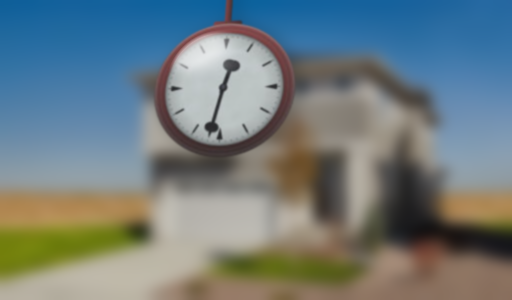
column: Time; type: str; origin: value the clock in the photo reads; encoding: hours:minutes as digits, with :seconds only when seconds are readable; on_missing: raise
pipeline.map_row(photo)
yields 12:32
